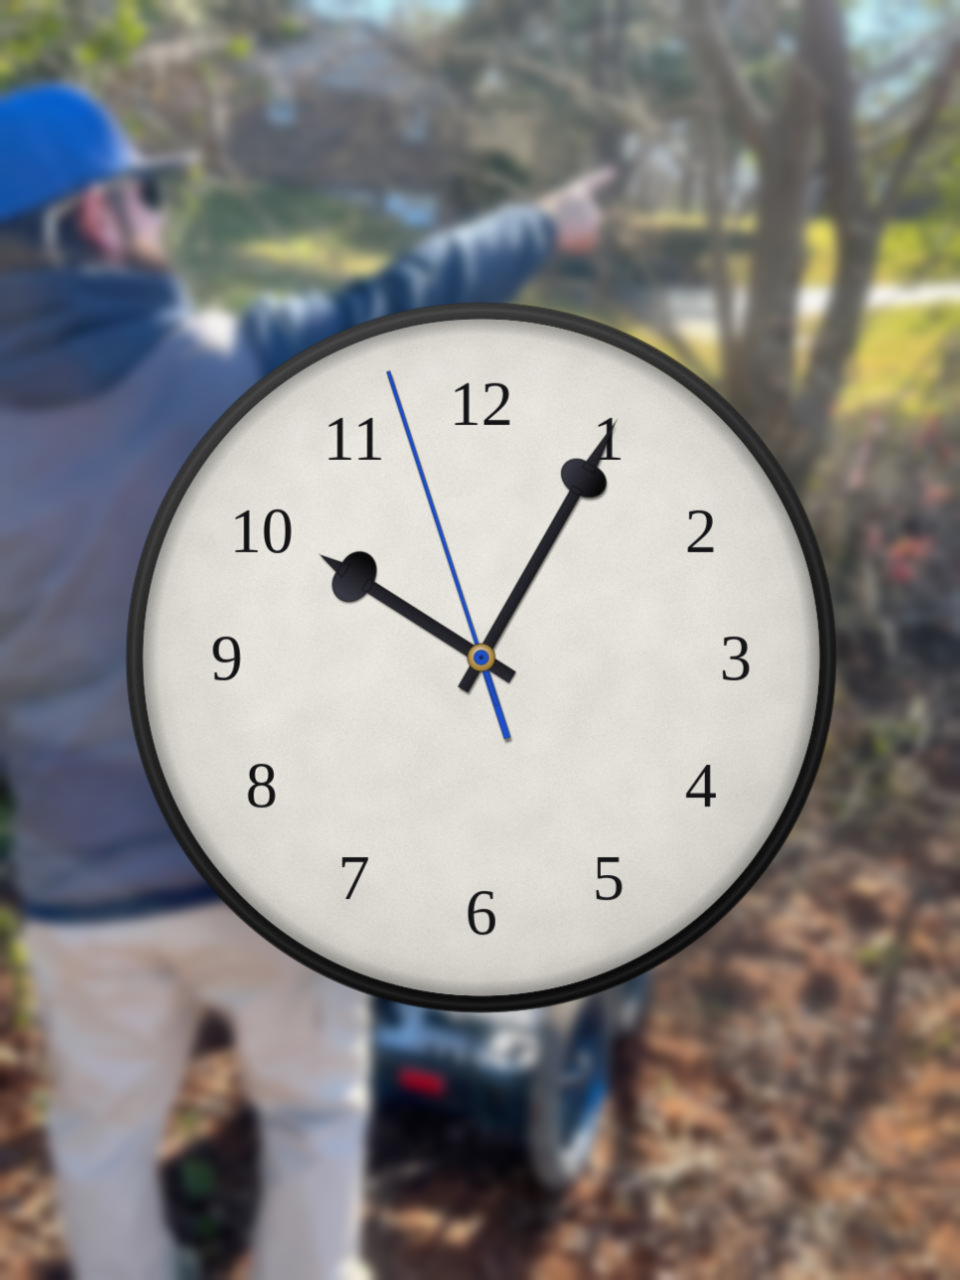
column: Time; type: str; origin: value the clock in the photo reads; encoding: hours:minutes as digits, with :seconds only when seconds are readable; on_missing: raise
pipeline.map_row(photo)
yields 10:04:57
